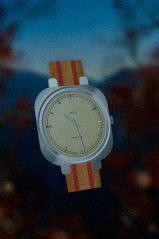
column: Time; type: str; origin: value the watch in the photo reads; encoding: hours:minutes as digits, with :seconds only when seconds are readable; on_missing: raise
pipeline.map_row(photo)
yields 10:28
